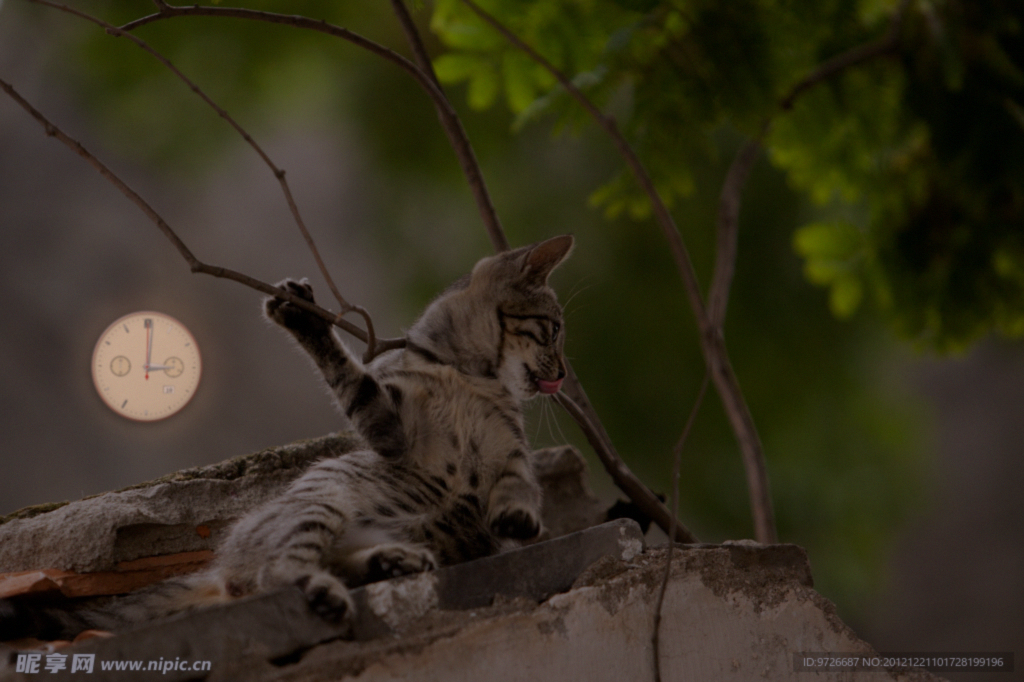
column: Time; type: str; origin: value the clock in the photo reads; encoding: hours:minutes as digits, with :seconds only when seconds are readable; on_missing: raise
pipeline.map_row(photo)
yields 3:01
